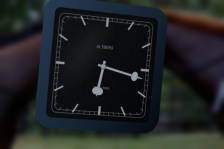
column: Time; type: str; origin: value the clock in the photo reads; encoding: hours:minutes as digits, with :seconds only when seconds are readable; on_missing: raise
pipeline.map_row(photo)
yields 6:17
